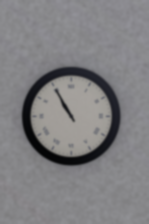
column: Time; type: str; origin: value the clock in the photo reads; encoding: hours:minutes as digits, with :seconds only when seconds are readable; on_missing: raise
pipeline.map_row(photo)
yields 10:55
